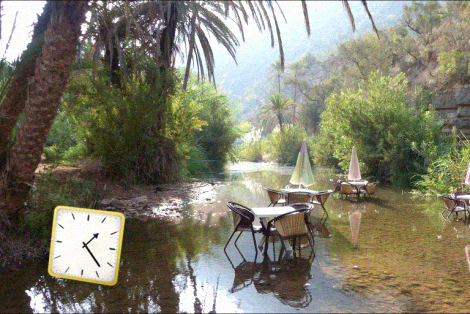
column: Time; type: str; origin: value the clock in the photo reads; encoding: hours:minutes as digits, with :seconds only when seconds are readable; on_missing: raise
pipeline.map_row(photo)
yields 1:23
